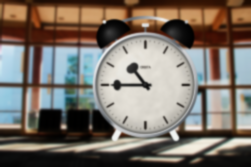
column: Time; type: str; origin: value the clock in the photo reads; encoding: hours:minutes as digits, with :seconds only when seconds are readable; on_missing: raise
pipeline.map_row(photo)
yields 10:45
